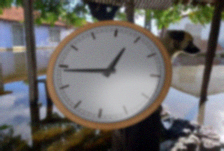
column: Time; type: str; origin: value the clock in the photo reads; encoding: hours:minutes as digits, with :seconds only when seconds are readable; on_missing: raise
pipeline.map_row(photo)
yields 12:44
